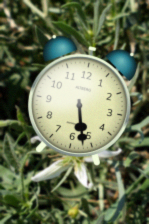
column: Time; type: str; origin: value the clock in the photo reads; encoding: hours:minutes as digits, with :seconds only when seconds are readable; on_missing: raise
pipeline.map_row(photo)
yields 5:27
